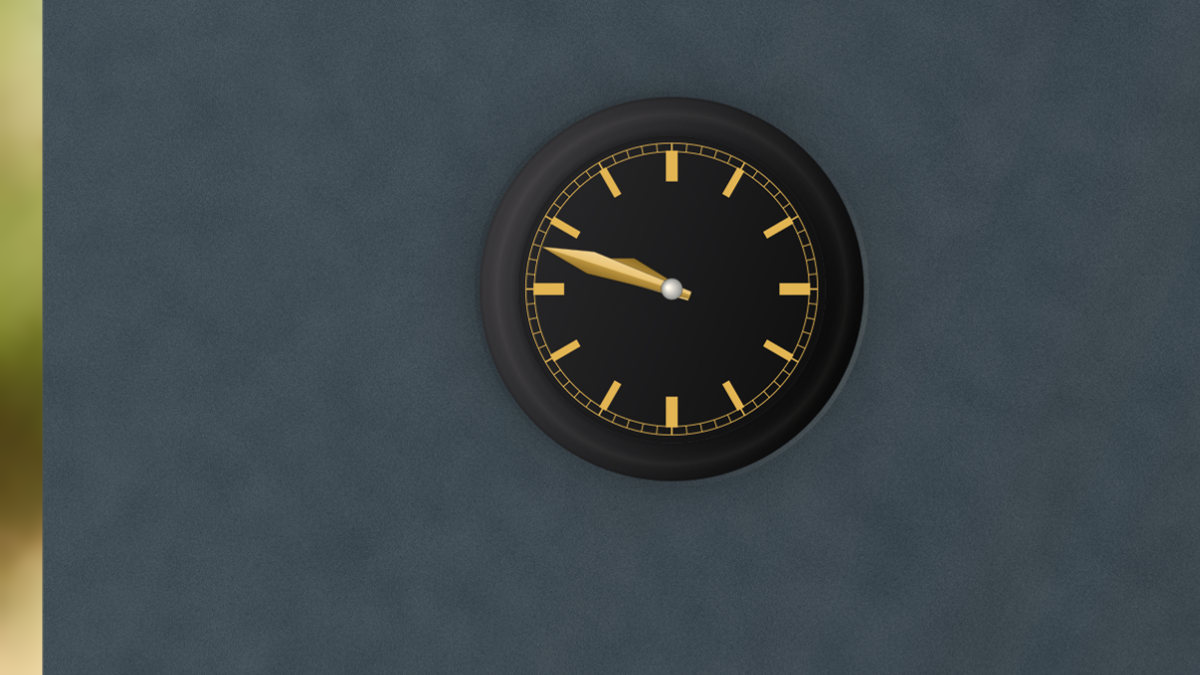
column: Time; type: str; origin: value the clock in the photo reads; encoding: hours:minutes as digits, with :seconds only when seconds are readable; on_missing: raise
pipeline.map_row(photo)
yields 9:48
